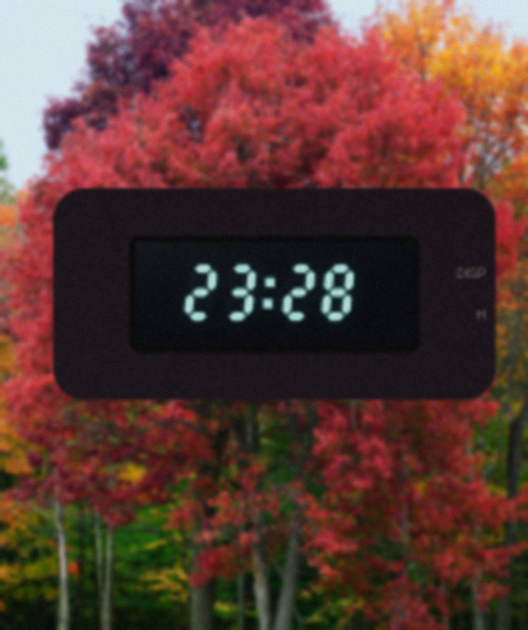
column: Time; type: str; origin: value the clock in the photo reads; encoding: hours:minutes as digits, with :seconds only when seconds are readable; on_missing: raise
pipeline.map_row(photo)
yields 23:28
